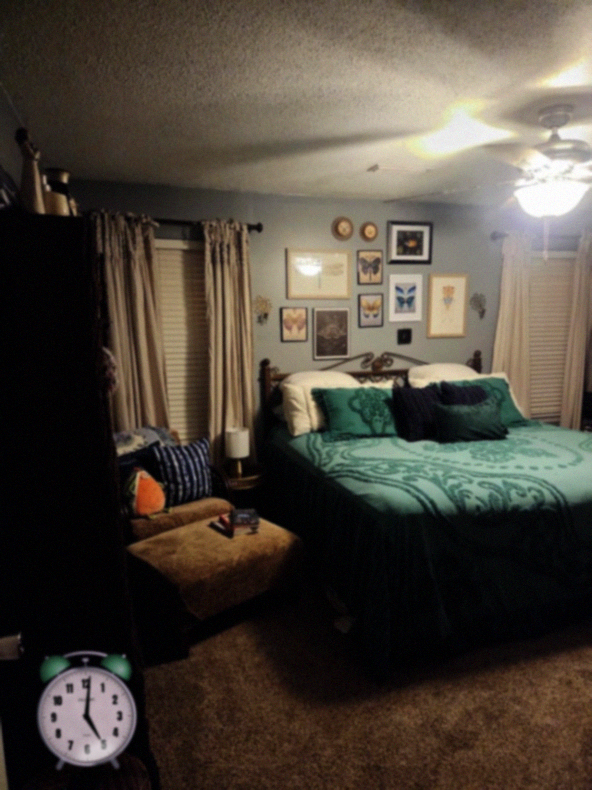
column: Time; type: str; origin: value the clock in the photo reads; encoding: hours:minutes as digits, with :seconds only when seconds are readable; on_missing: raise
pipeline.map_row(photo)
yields 5:01
